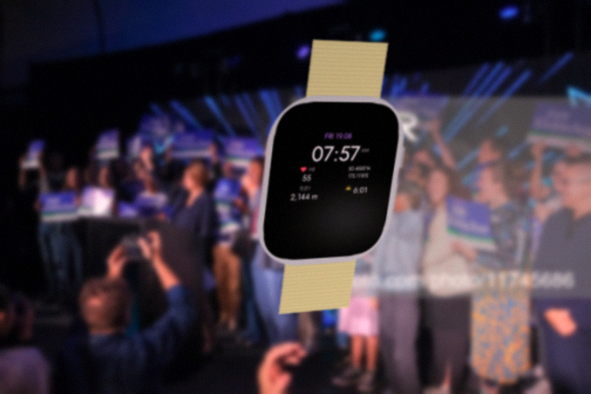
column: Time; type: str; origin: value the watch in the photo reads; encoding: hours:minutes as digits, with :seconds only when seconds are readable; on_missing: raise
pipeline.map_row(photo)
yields 7:57
